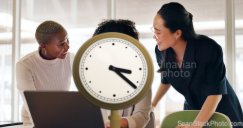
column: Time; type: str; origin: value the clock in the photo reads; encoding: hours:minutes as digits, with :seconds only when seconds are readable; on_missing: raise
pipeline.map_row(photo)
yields 3:22
